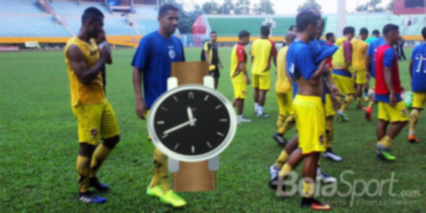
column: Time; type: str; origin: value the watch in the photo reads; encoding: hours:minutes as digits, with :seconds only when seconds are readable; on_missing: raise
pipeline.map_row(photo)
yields 11:41
